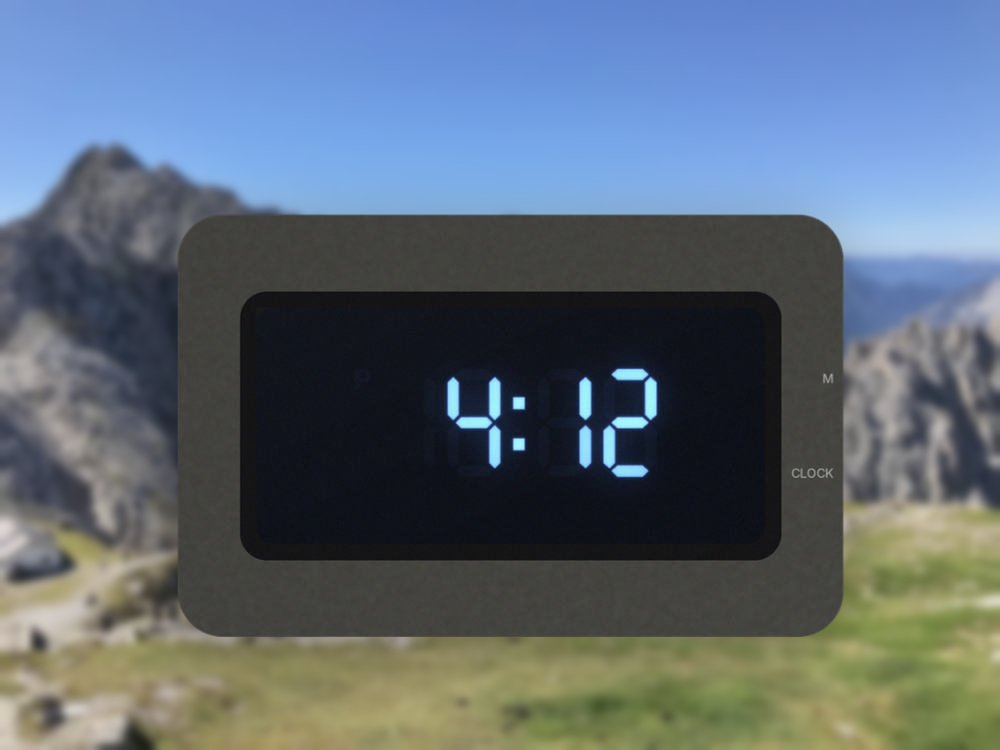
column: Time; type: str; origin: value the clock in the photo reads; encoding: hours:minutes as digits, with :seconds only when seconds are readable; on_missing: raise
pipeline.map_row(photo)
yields 4:12
